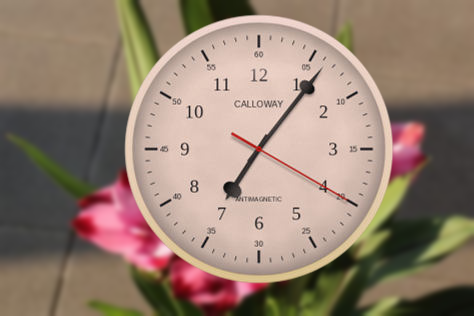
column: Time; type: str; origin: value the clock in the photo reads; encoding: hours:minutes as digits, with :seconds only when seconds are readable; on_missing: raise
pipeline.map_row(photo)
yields 7:06:20
